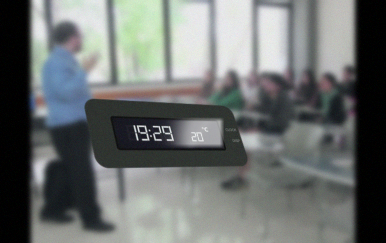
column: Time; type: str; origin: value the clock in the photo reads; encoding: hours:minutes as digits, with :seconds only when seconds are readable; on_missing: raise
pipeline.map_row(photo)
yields 19:29
